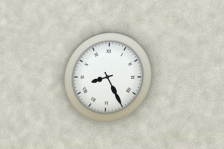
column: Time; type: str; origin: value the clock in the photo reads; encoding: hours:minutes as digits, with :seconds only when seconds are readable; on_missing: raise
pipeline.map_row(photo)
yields 8:25
